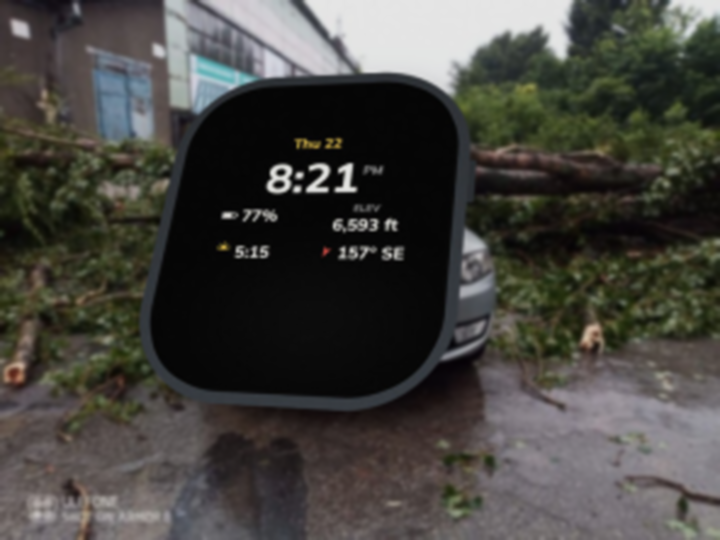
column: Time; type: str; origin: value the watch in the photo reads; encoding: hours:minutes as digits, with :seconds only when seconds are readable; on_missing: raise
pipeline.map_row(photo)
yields 8:21
